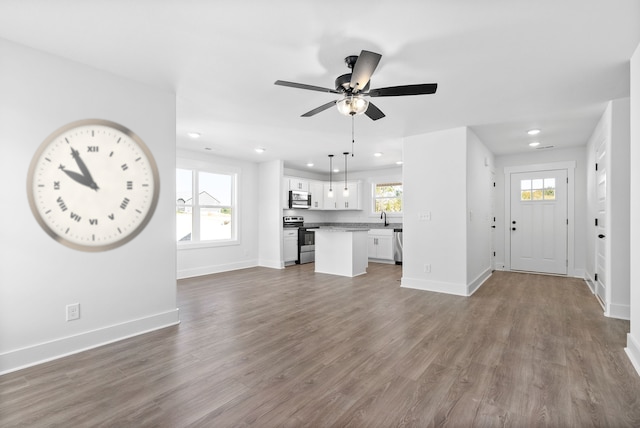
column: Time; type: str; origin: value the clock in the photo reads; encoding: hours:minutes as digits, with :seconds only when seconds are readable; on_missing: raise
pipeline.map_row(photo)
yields 9:55
